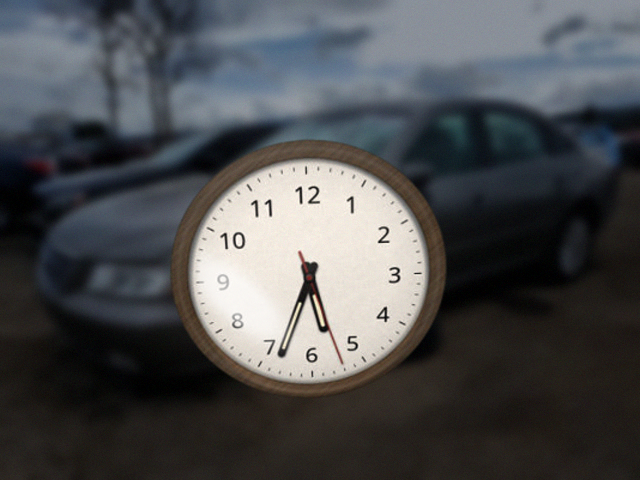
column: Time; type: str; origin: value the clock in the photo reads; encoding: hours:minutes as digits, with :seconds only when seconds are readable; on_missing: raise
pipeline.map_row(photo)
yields 5:33:27
